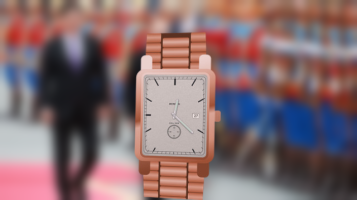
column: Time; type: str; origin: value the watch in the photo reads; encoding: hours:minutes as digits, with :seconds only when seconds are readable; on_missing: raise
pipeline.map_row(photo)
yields 12:22
